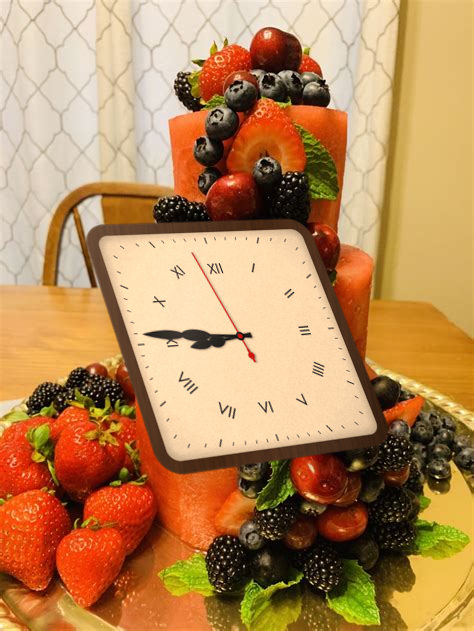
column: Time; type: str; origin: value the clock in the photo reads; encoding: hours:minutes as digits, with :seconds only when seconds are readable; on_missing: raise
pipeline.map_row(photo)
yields 8:45:58
